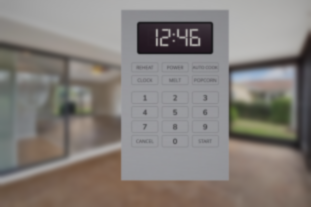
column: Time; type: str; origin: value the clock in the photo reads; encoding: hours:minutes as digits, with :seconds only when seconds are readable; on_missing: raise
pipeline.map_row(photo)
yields 12:46
